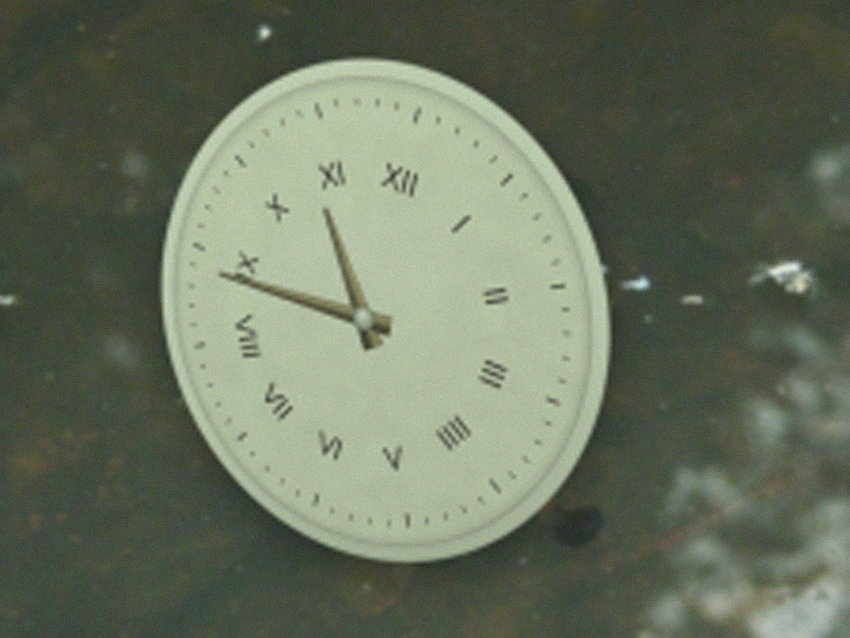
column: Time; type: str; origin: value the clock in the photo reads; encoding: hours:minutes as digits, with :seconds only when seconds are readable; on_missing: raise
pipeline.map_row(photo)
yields 10:44
